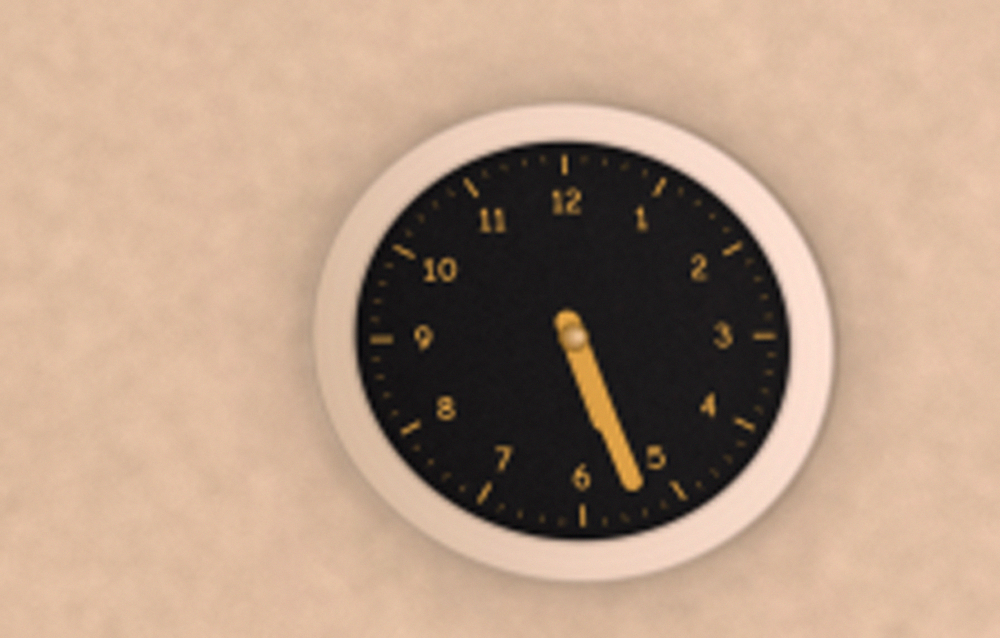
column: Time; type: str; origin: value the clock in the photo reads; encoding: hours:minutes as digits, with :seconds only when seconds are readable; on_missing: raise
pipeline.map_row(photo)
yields 5:27
